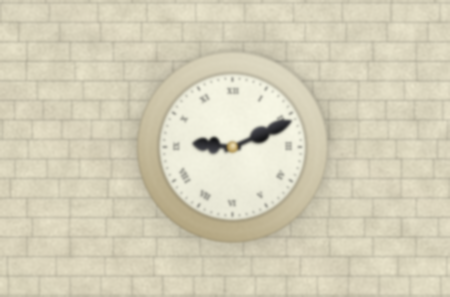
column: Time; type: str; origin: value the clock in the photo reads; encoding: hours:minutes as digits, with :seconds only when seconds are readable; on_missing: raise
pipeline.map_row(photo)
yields 9:11
